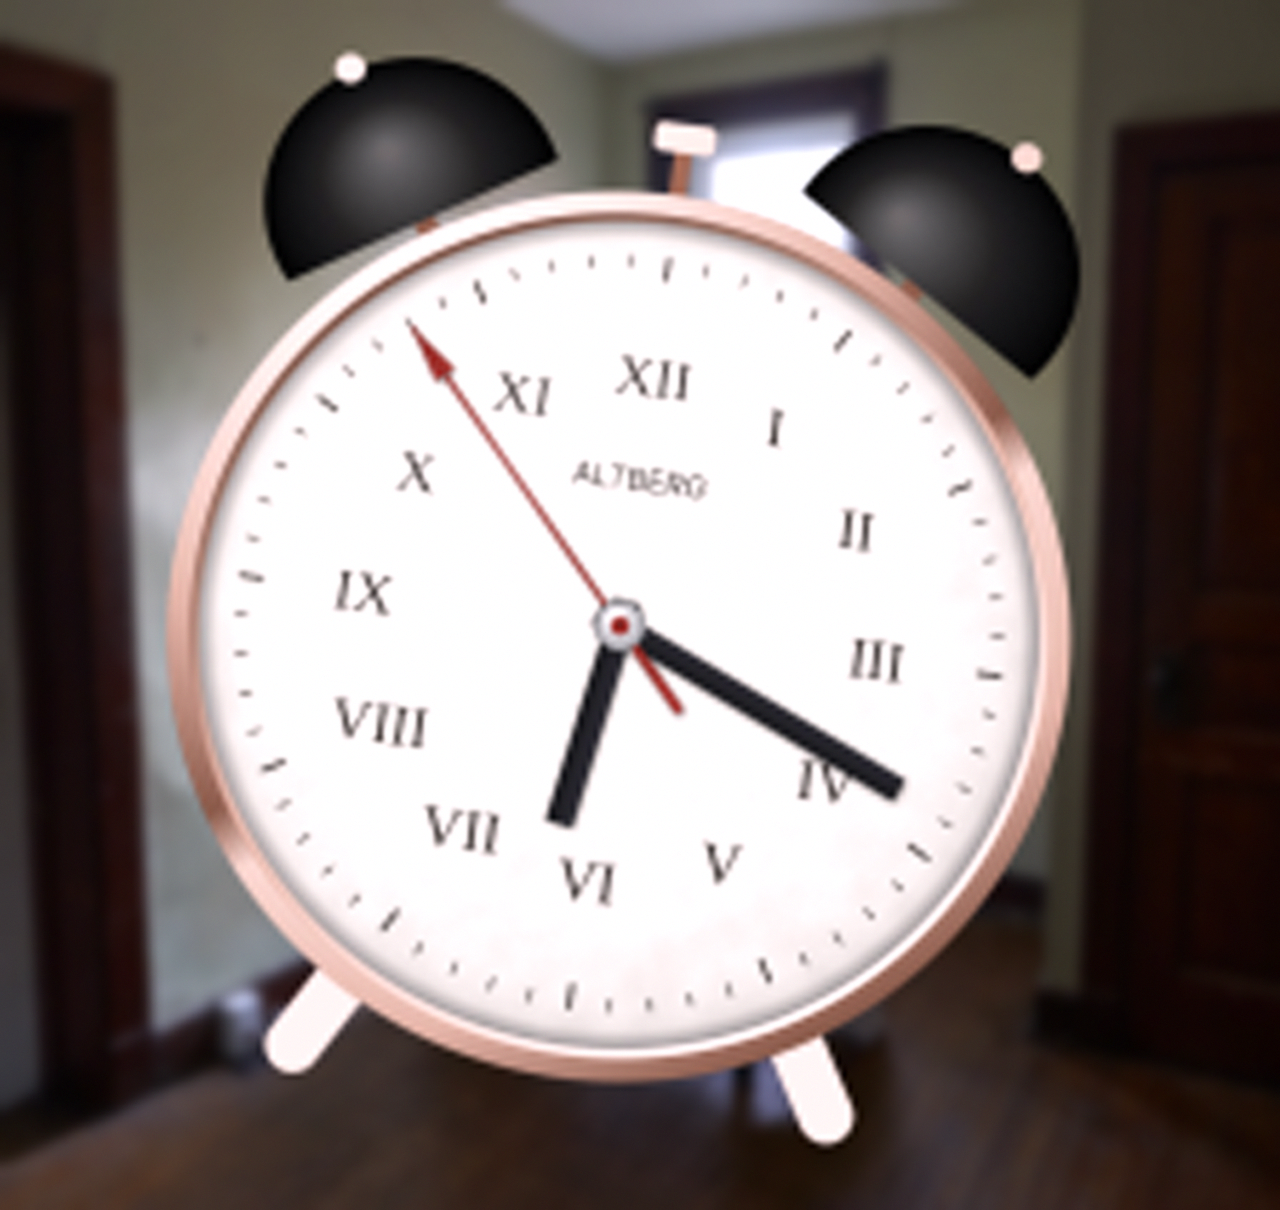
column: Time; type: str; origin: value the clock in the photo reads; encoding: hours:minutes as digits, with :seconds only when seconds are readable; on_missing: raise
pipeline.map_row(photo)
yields 6:18:53
